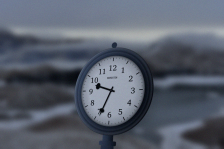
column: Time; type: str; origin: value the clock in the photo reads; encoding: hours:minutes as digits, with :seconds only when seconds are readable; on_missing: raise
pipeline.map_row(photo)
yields 9:34
